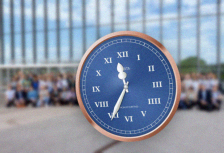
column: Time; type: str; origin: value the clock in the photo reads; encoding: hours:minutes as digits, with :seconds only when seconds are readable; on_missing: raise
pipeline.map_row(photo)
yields 11:35
